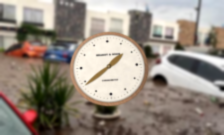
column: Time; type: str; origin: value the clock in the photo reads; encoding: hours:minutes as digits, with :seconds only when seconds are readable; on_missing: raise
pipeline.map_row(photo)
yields 1:39
